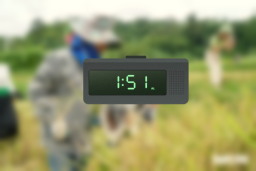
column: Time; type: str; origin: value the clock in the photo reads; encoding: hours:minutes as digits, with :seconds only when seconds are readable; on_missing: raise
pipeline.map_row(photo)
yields 1:51
